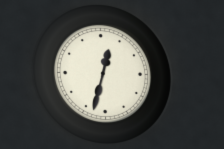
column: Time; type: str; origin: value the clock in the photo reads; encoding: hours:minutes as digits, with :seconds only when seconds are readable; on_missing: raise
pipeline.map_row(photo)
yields 12:33
